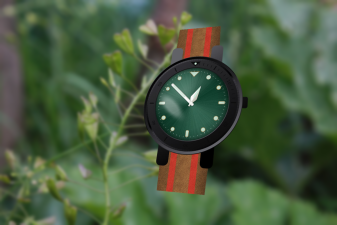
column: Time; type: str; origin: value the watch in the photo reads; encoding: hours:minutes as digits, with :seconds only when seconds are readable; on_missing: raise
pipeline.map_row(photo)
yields 12:52
